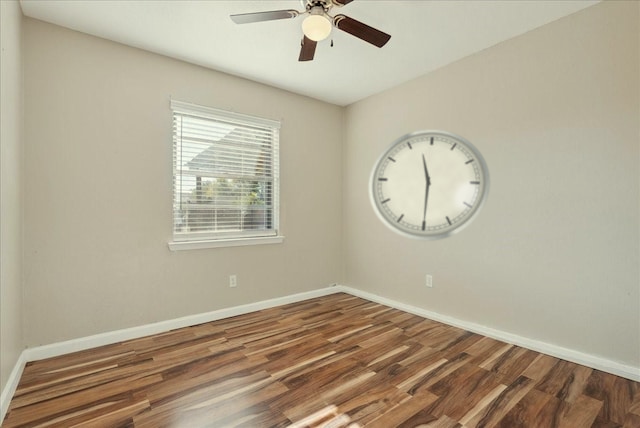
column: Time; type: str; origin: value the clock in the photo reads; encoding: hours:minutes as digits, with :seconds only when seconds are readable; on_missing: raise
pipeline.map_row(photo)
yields 11:30
